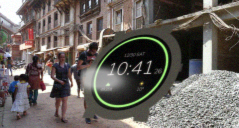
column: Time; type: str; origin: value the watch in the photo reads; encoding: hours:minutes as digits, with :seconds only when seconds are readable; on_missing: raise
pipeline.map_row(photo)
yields 10:41
